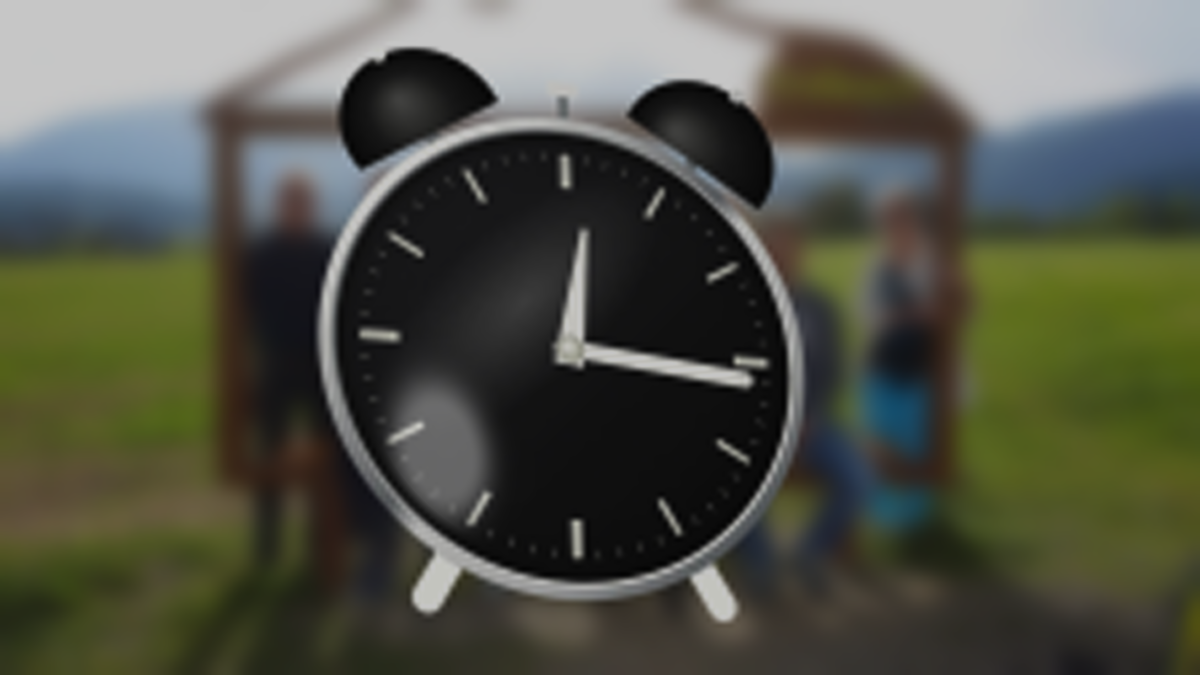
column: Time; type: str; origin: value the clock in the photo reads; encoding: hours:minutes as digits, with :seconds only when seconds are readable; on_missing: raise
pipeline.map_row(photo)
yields 12:16
